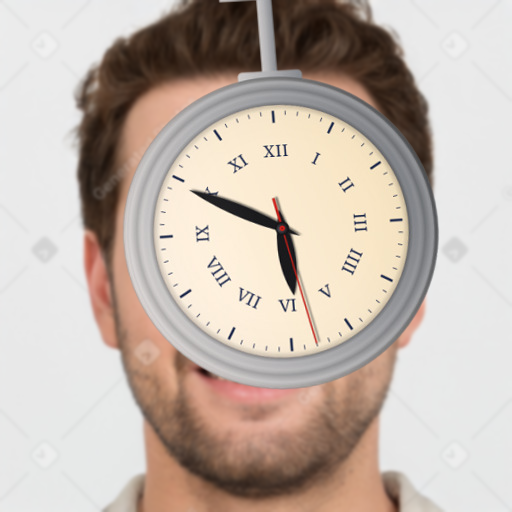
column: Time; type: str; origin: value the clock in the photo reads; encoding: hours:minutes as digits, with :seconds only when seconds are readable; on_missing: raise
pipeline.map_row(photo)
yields 5:49:28
